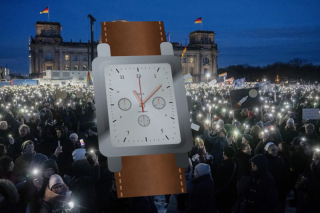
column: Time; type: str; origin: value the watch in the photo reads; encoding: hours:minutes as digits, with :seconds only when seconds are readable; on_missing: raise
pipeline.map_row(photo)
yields 11:08
